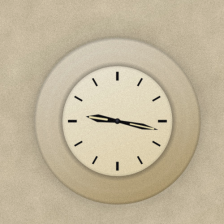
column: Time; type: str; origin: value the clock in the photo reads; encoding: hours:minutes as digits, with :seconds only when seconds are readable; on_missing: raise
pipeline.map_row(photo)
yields 9:17
